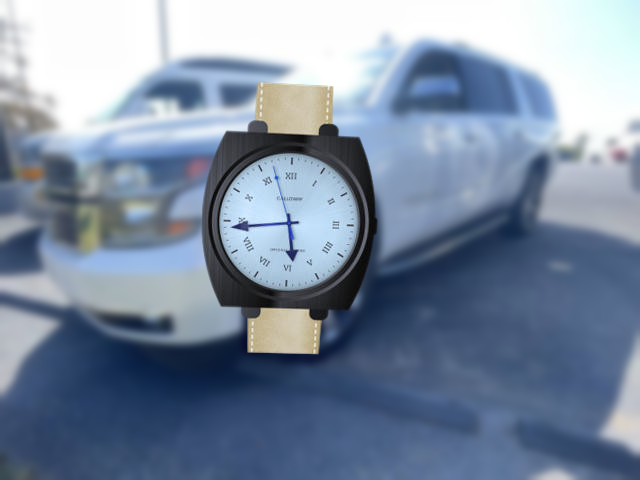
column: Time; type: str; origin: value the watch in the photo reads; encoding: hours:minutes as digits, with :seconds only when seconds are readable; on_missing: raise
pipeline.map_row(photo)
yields 5:43:57
